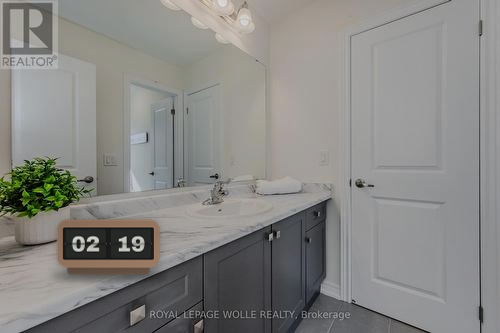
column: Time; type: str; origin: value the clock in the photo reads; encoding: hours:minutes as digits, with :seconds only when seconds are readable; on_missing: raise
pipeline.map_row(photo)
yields 2:19
